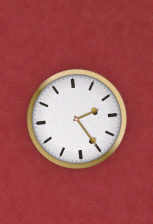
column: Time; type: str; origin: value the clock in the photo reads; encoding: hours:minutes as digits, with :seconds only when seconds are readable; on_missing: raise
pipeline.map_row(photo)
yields 2:25
